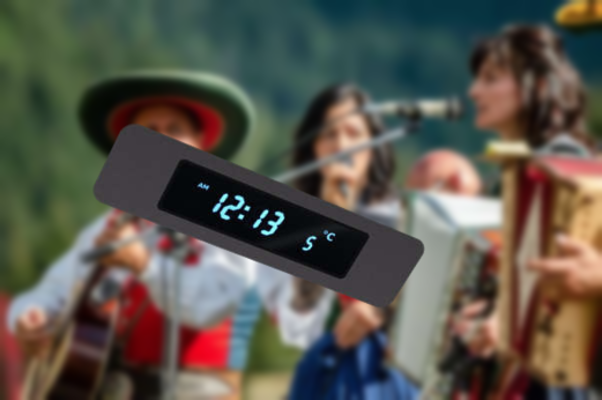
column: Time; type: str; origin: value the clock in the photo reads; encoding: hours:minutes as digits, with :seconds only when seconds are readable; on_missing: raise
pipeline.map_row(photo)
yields 12:13
